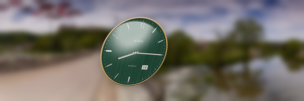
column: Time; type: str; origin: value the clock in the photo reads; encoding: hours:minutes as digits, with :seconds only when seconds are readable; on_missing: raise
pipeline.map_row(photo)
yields 8:15
